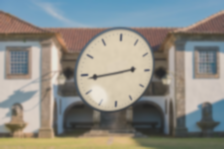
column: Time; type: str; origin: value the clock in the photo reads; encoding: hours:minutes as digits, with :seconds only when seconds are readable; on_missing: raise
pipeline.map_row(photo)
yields 2:44
